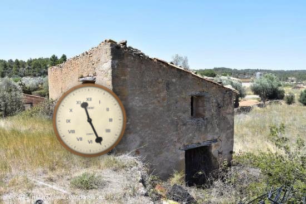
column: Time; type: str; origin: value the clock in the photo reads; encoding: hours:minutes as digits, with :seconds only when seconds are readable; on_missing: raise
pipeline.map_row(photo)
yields 11:26
